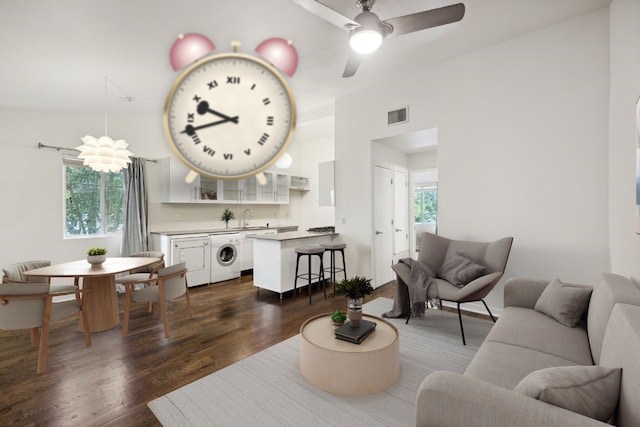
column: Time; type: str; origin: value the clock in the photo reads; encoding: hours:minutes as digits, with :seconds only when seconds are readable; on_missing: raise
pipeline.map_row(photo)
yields 9:42
